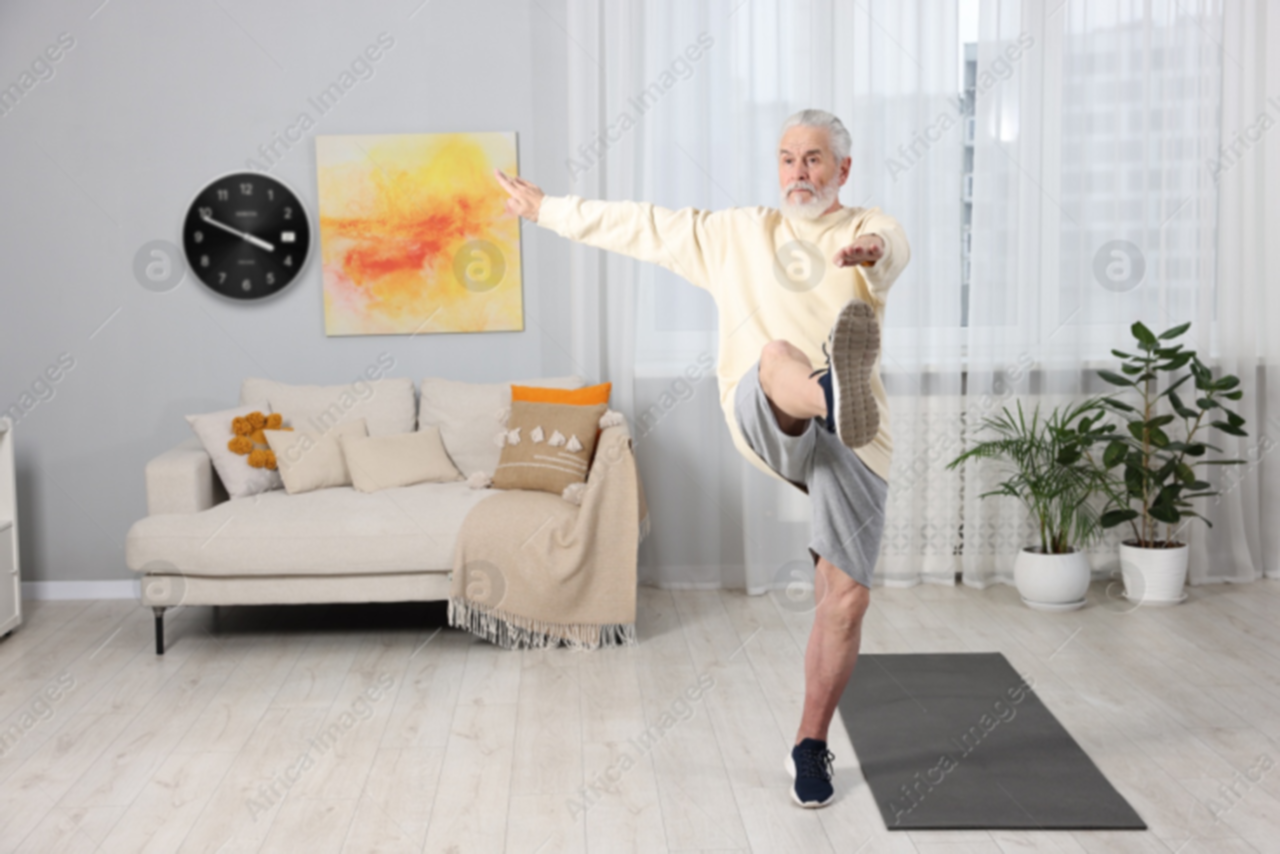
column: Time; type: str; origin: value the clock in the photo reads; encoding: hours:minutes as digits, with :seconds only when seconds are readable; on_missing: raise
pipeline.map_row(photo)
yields 3:49
